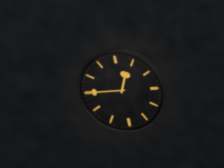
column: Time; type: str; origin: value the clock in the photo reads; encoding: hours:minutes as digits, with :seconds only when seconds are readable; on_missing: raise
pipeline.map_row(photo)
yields 12:45
